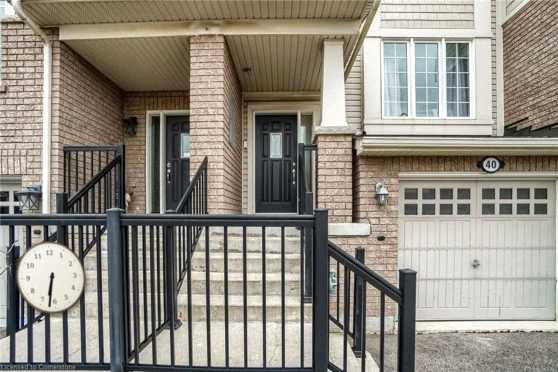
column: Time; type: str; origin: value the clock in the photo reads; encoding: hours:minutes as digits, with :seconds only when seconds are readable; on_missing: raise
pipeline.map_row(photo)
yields 6:32
